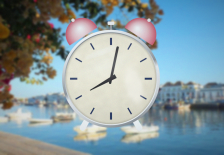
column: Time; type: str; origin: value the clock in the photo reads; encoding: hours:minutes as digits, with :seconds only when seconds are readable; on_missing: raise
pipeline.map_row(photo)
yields 8:02
